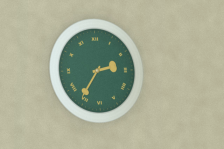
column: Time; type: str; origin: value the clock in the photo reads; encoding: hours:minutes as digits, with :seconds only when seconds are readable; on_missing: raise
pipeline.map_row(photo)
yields 2:36
